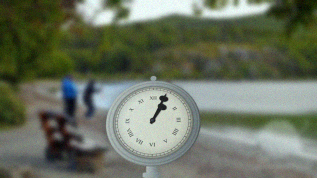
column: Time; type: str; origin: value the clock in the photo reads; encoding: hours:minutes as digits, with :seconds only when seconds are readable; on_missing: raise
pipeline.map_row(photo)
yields 1:04
